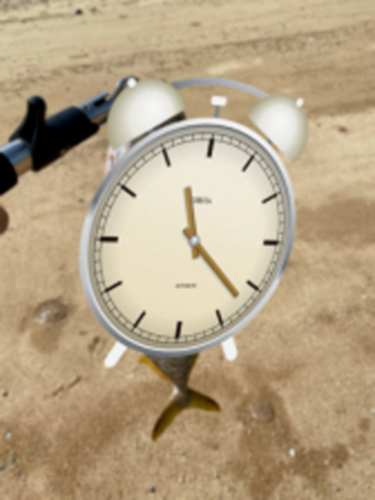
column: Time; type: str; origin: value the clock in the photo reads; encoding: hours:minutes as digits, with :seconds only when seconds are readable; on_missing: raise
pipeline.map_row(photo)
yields 11:22
